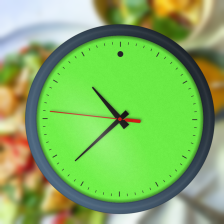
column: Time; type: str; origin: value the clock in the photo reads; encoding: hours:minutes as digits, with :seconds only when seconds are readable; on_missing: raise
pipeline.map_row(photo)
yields 10:37:46
